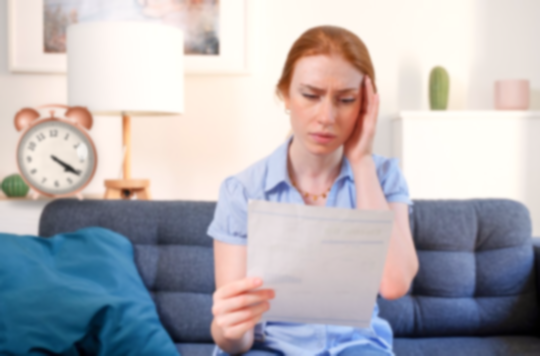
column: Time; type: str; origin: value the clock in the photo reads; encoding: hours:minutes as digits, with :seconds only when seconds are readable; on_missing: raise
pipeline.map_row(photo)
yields 4:21
